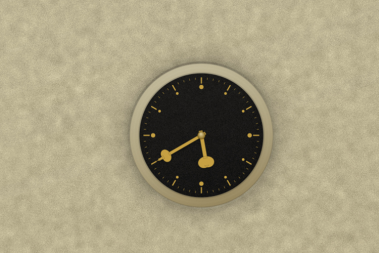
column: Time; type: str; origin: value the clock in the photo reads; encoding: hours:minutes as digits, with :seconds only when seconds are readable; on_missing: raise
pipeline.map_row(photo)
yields 5:40
